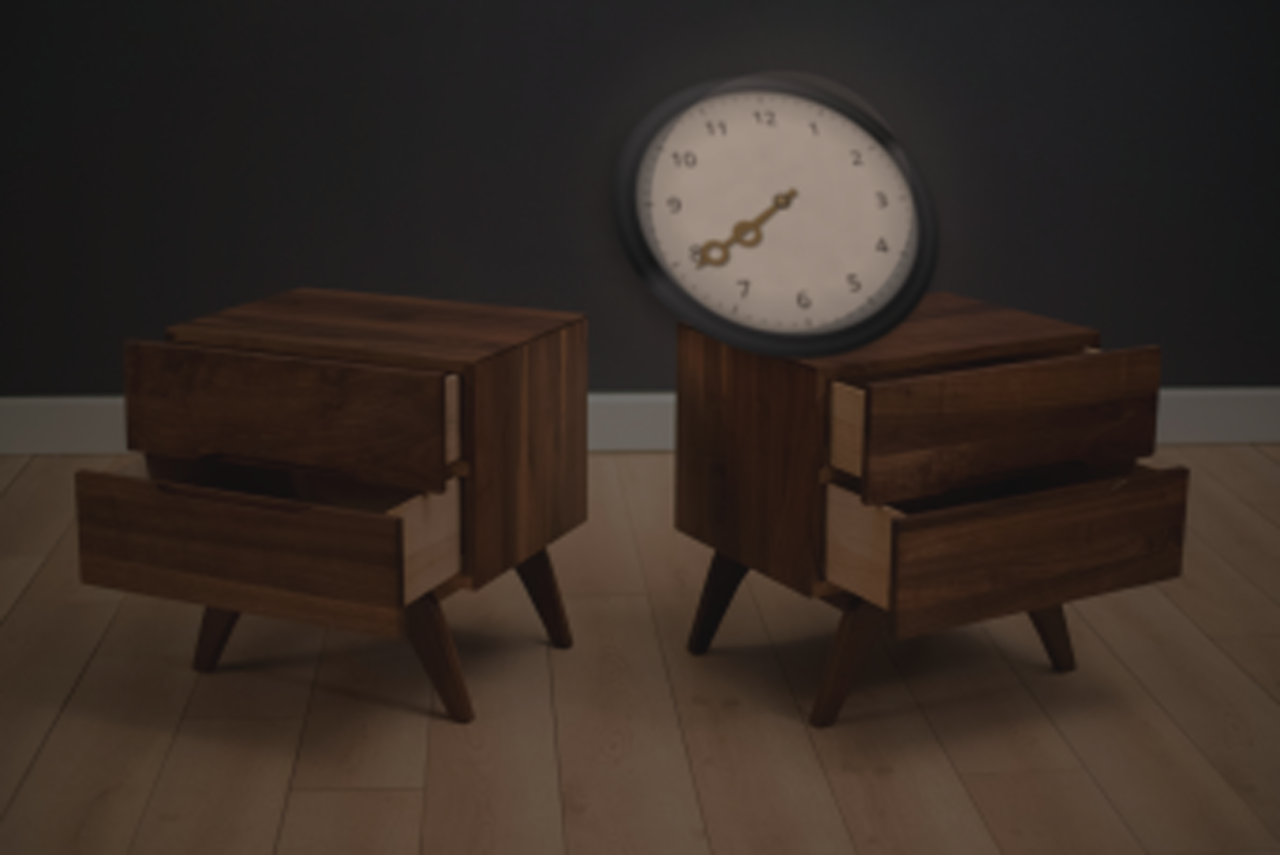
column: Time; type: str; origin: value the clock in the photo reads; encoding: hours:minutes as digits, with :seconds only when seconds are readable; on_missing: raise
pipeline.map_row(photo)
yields 7:39
